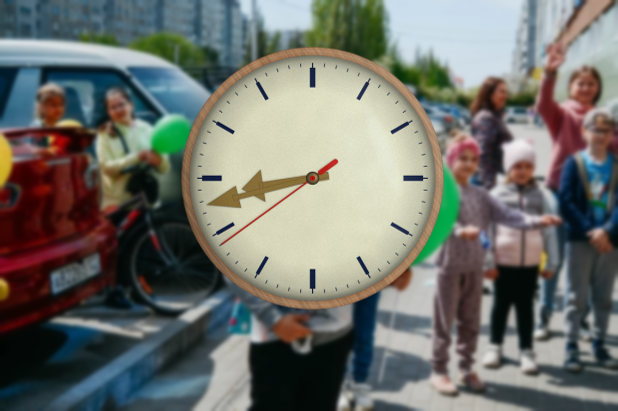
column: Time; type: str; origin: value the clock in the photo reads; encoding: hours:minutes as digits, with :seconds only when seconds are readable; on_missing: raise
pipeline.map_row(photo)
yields 8:42:39
